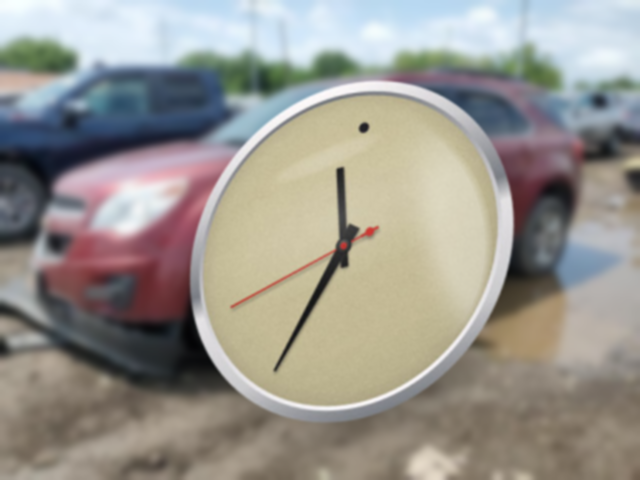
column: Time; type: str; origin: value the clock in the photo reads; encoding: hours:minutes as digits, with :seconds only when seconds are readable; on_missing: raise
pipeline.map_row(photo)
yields 11:33:40
